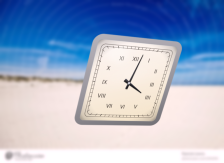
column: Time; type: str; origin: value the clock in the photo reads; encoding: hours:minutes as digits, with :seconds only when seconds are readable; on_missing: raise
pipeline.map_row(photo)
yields 4:02
